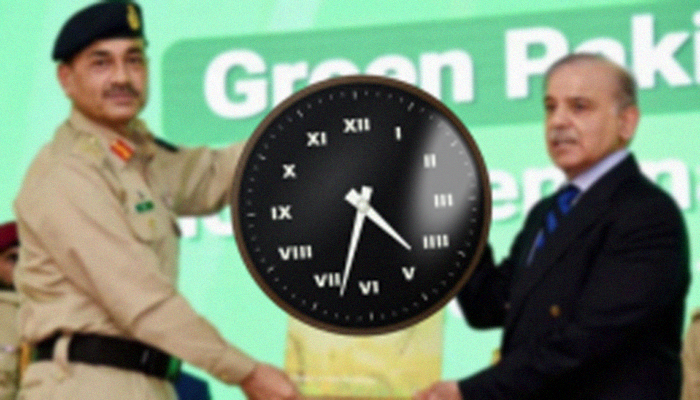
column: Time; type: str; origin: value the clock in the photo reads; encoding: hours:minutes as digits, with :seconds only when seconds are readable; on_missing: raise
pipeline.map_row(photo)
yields 4:33
